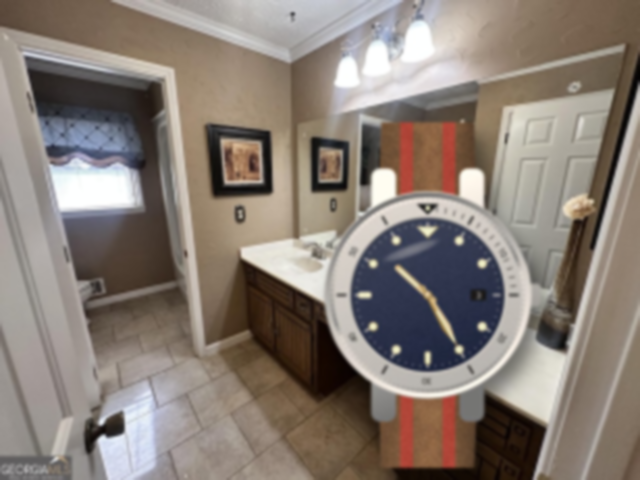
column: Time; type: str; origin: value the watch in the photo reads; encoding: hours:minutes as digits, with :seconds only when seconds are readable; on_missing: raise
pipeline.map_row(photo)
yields 10:25
